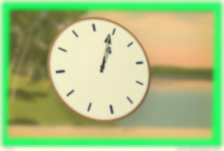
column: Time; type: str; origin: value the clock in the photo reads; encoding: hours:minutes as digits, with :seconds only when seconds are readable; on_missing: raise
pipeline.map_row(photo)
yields 1:04
